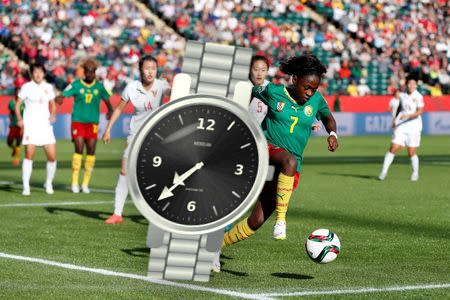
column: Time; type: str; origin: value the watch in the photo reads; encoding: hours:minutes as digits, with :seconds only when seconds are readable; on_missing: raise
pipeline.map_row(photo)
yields 7:37
